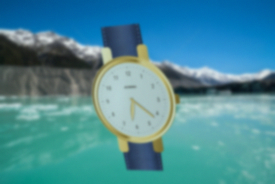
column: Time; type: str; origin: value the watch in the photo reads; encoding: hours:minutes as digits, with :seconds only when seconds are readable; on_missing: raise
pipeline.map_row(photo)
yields 6:22
